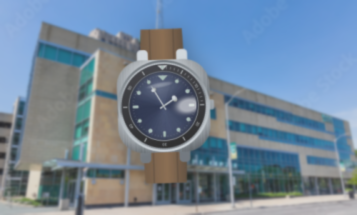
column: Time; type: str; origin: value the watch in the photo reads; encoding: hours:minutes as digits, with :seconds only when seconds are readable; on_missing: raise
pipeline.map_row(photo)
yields 1:55
